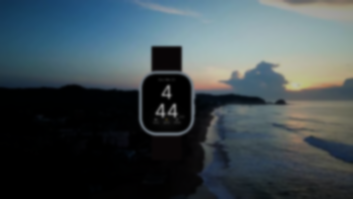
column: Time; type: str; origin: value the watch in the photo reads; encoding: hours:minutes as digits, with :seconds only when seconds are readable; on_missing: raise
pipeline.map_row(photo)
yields 4:44
